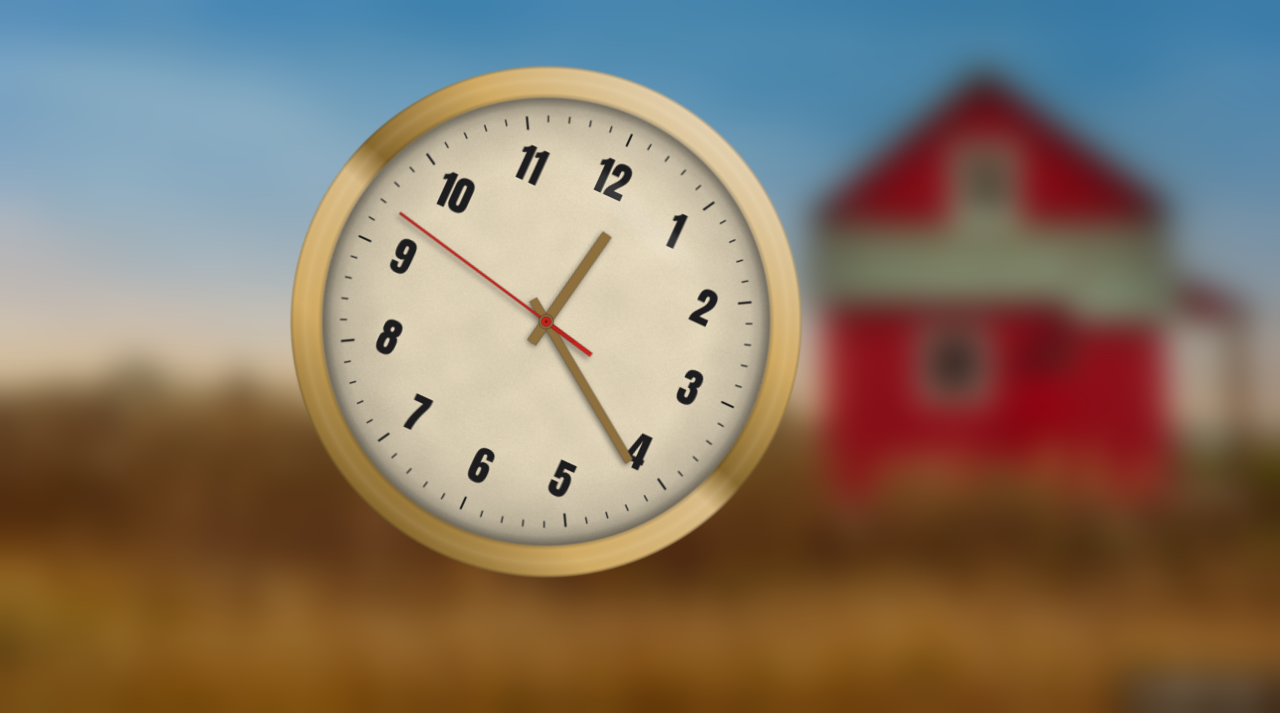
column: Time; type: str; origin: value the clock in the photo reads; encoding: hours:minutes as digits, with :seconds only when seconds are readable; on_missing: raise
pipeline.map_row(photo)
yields 12:20:47
